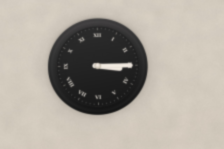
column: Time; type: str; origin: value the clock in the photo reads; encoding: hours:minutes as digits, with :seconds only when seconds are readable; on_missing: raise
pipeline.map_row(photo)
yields 3:15
